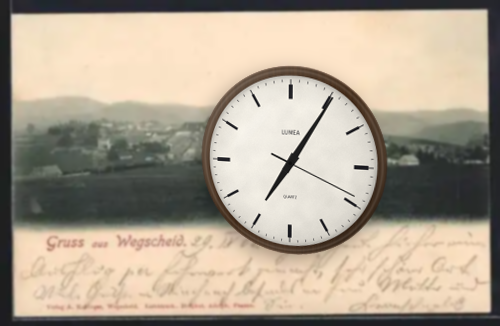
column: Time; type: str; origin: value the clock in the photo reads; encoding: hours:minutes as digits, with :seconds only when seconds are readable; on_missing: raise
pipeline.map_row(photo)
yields 7:05:19
